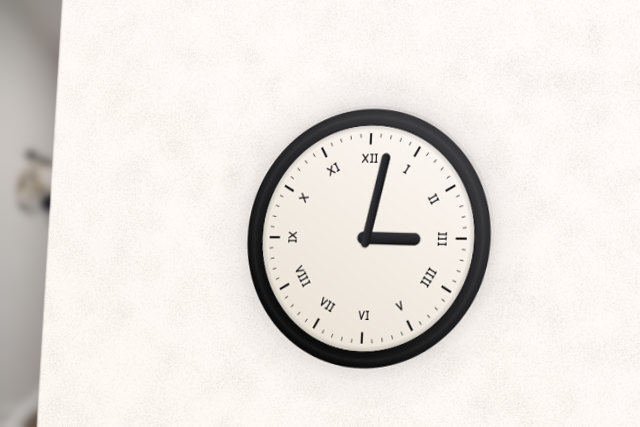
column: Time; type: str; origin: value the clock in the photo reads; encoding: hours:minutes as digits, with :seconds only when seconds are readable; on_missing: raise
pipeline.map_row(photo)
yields 3:02
